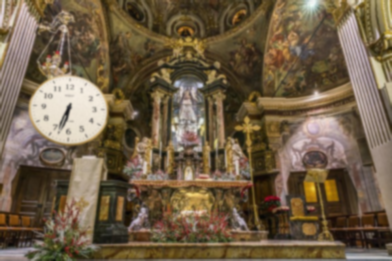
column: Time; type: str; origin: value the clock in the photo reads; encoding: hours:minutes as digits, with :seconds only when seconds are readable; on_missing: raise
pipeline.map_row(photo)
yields 6:33
